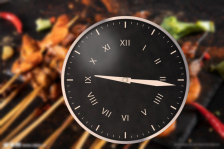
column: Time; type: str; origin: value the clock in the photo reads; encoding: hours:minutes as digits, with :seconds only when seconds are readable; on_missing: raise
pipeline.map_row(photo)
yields 9:16
